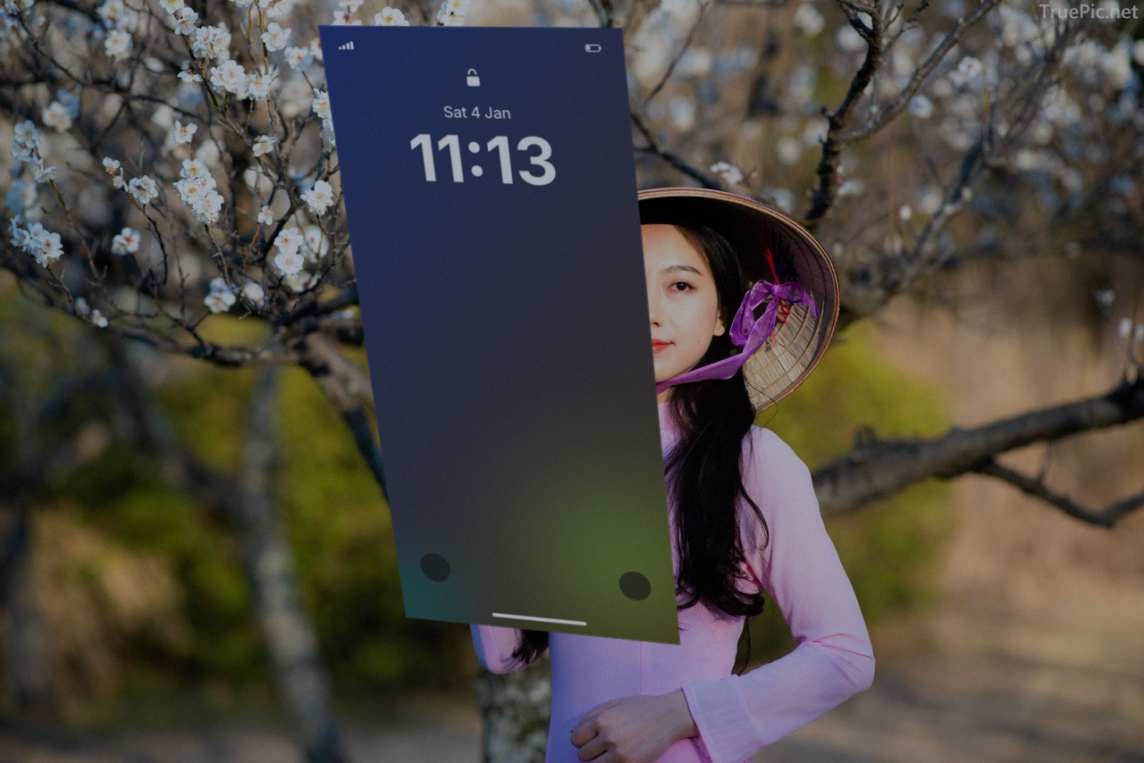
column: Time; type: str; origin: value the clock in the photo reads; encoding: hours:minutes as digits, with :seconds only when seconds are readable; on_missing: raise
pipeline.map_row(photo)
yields 11:13
